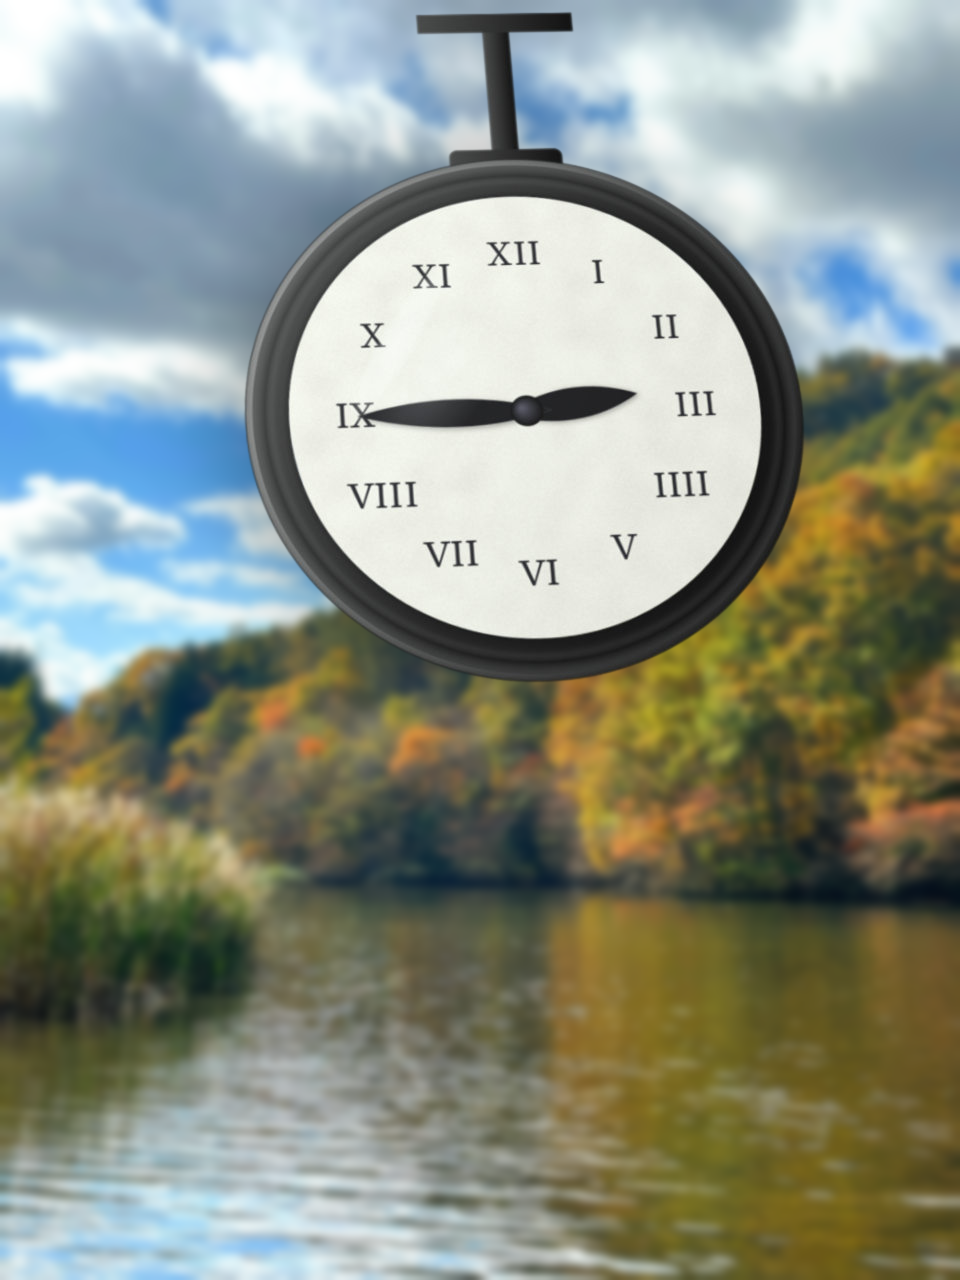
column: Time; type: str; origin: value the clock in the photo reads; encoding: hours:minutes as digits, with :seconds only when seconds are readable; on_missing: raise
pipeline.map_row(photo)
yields 2:45
